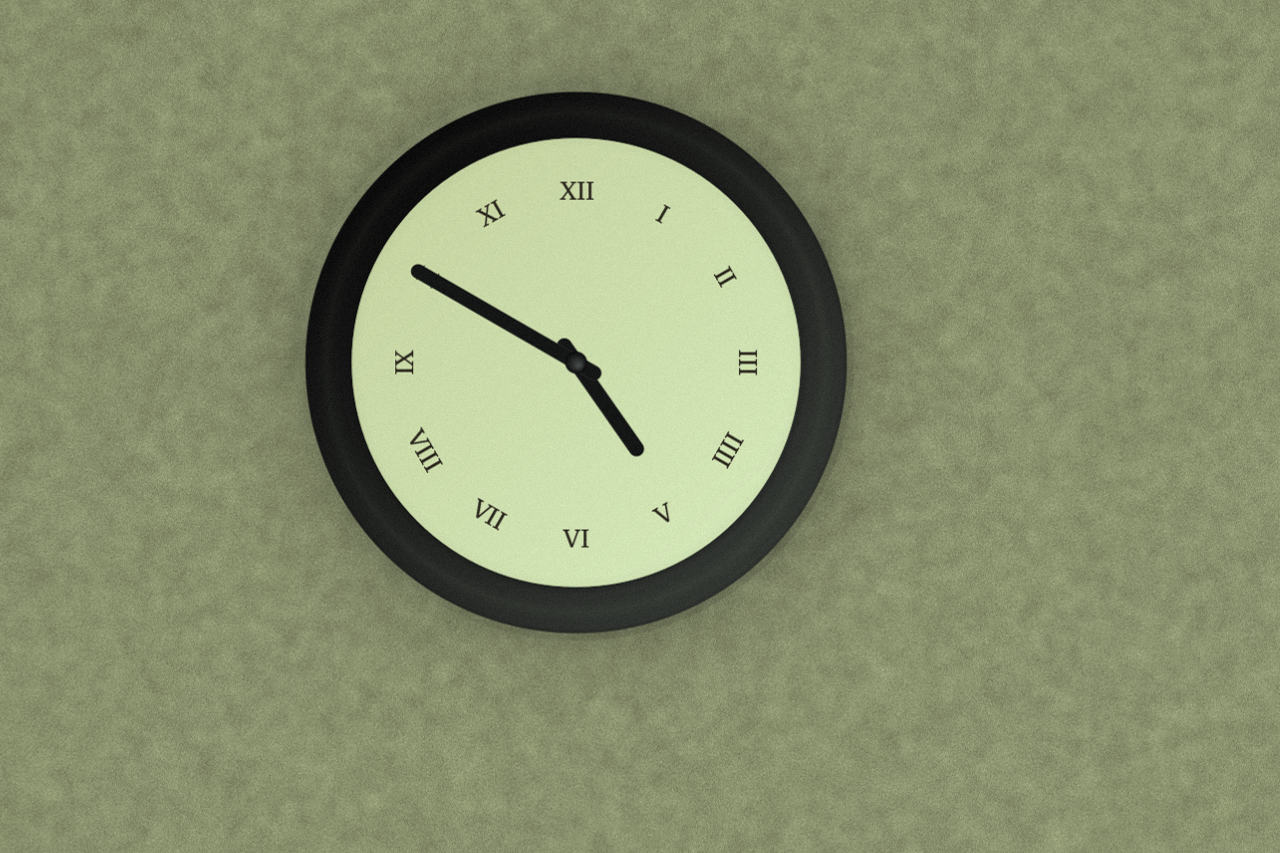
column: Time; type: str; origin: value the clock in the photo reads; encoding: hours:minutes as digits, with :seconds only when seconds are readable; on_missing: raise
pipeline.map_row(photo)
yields 4:50
